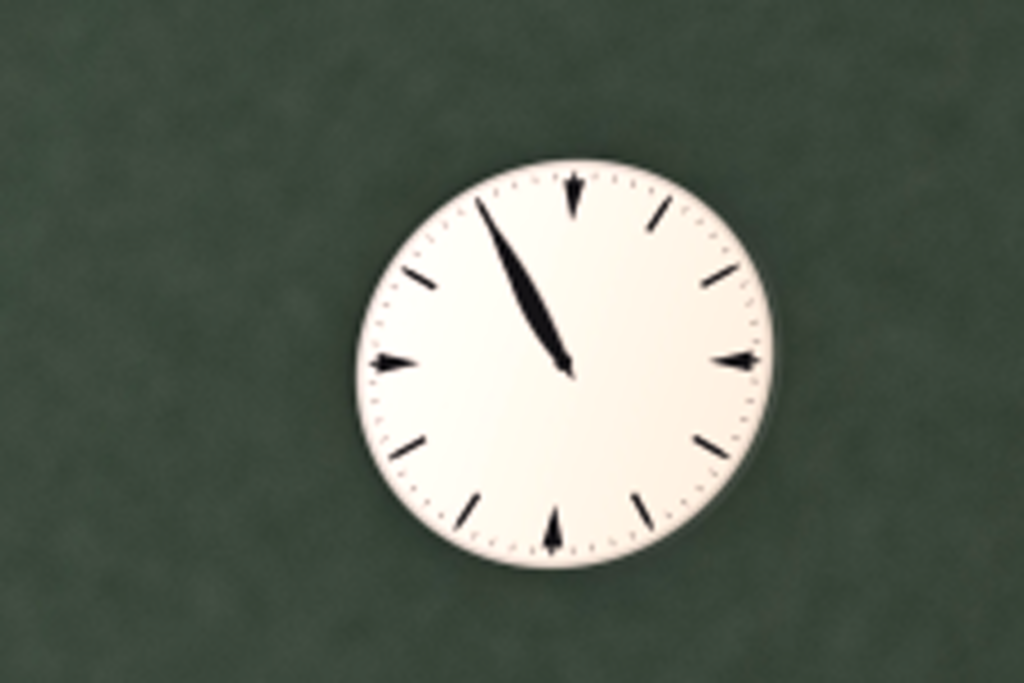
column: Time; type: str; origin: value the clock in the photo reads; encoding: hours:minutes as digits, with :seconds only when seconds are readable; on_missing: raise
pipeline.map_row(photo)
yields 10:55
